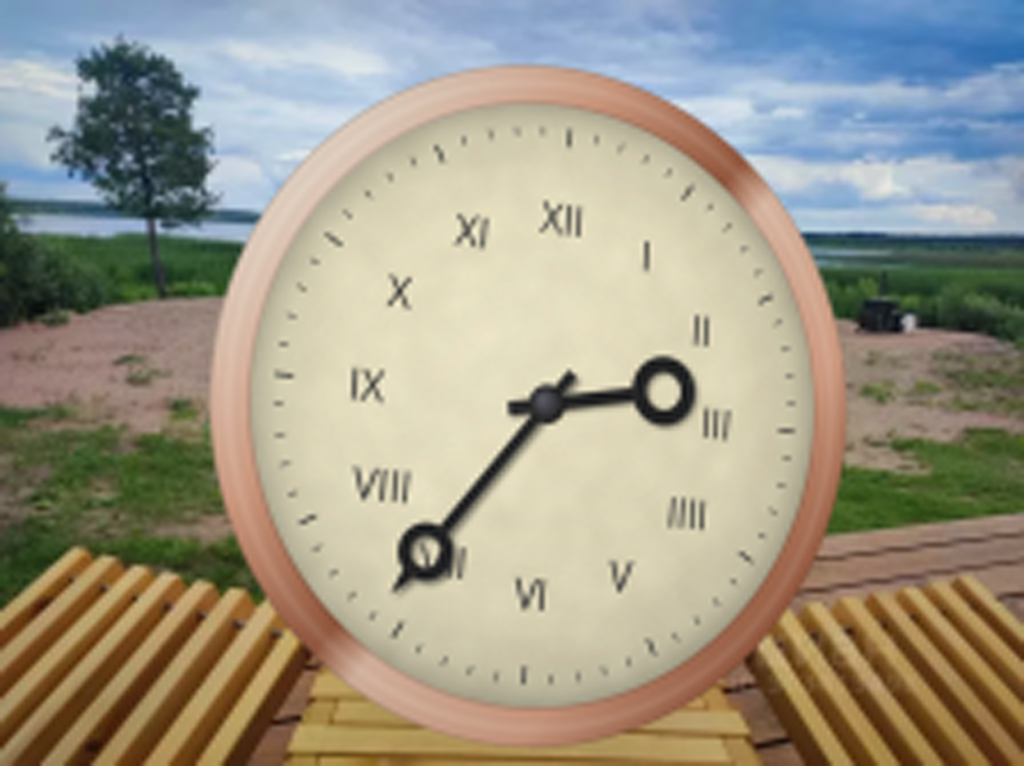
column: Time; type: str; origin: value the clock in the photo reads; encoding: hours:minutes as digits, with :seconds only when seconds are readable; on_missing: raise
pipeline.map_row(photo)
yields 2:36
